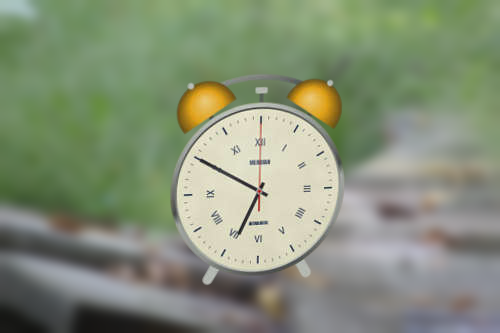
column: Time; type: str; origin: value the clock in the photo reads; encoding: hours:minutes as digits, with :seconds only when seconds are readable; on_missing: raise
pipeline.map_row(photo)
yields 6:50:00
